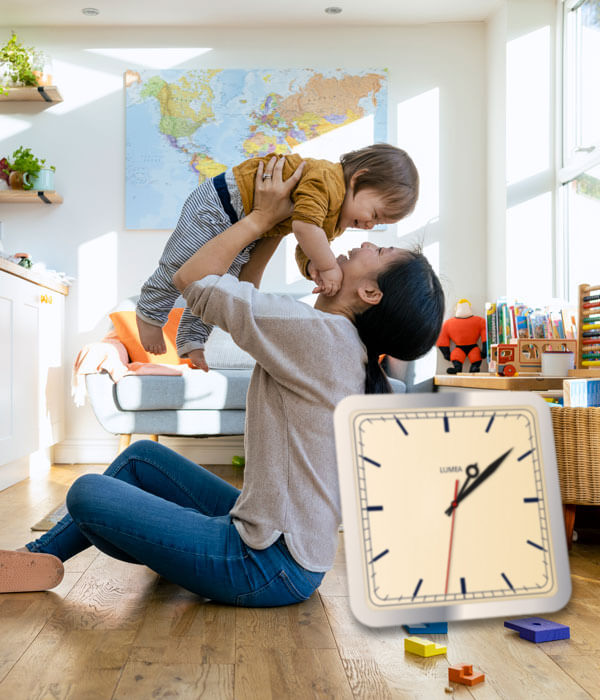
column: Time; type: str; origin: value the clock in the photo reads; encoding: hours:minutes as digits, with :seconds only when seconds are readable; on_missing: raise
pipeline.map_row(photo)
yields 1:08:32
